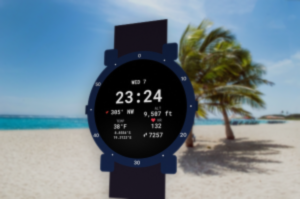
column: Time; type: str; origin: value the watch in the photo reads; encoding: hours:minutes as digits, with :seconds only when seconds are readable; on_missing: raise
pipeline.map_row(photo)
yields 23:24
